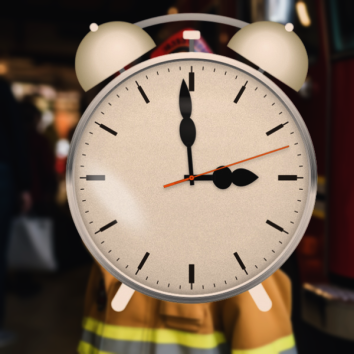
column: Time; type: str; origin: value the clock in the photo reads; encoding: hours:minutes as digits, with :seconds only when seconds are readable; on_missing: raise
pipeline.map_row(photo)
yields 2:59:12
